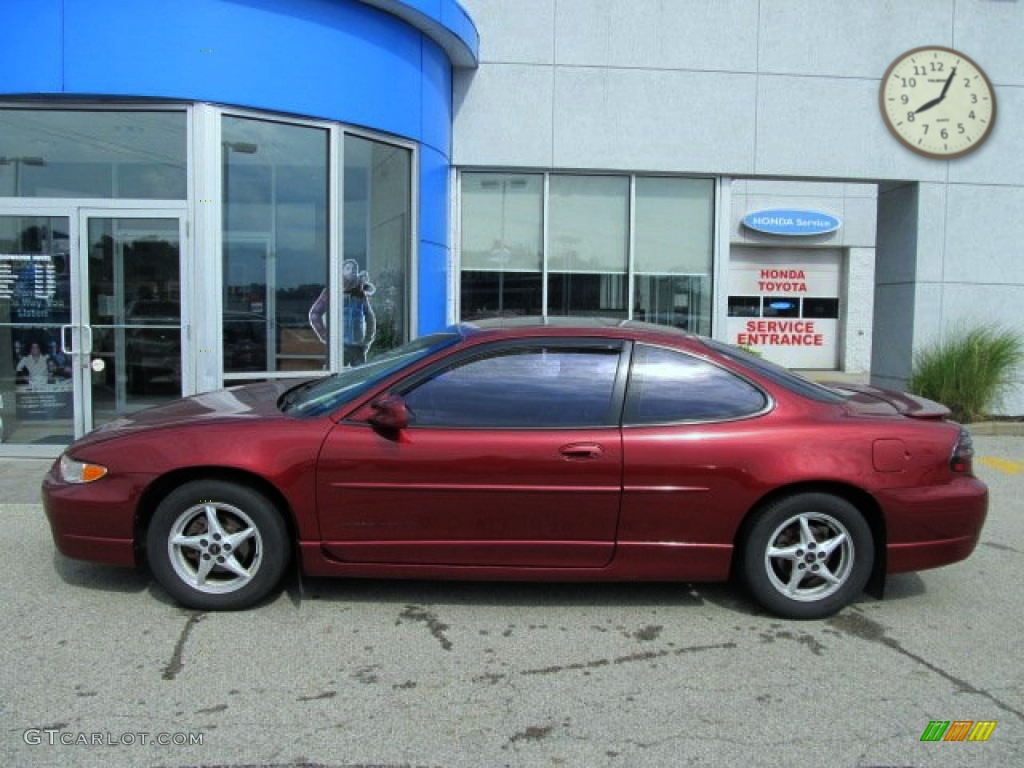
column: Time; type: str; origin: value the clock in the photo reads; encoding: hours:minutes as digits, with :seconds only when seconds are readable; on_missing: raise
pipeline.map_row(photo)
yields 8:05
